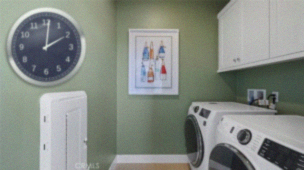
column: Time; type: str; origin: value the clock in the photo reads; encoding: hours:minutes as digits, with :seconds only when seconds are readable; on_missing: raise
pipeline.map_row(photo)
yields 2:01
